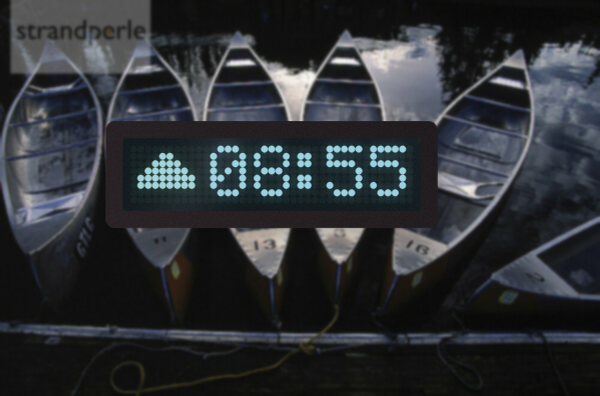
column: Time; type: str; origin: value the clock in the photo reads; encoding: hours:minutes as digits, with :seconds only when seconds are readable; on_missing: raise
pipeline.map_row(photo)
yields 8:55
